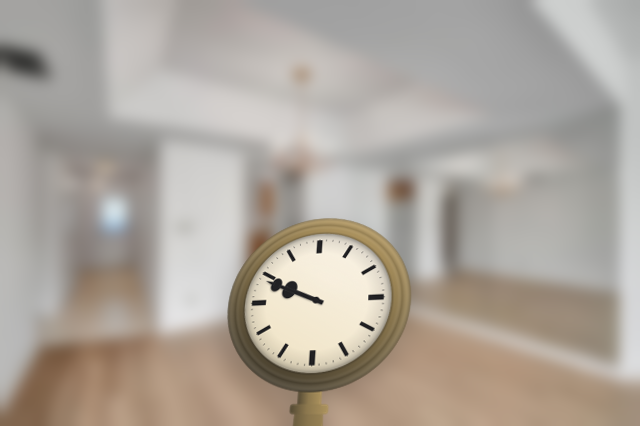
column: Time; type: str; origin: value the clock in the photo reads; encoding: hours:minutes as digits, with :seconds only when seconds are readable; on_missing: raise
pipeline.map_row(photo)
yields 9:49
